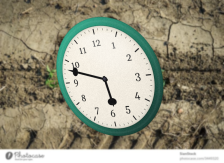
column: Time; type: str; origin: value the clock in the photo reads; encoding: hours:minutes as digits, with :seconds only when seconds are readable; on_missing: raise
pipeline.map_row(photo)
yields 5:48
